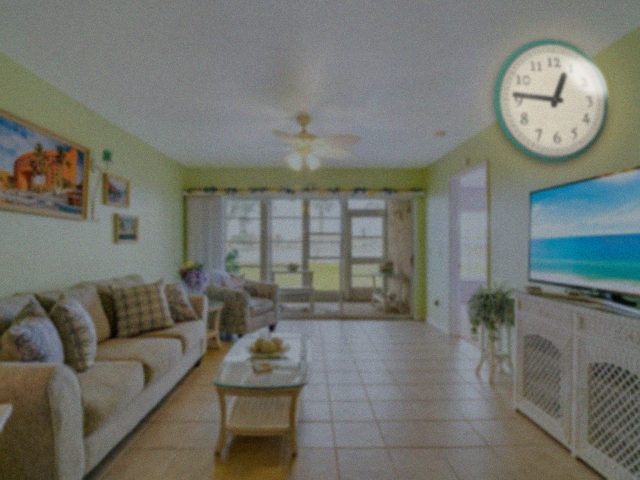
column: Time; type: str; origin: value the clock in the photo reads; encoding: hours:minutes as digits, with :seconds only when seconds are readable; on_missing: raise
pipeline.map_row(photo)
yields 12:46
